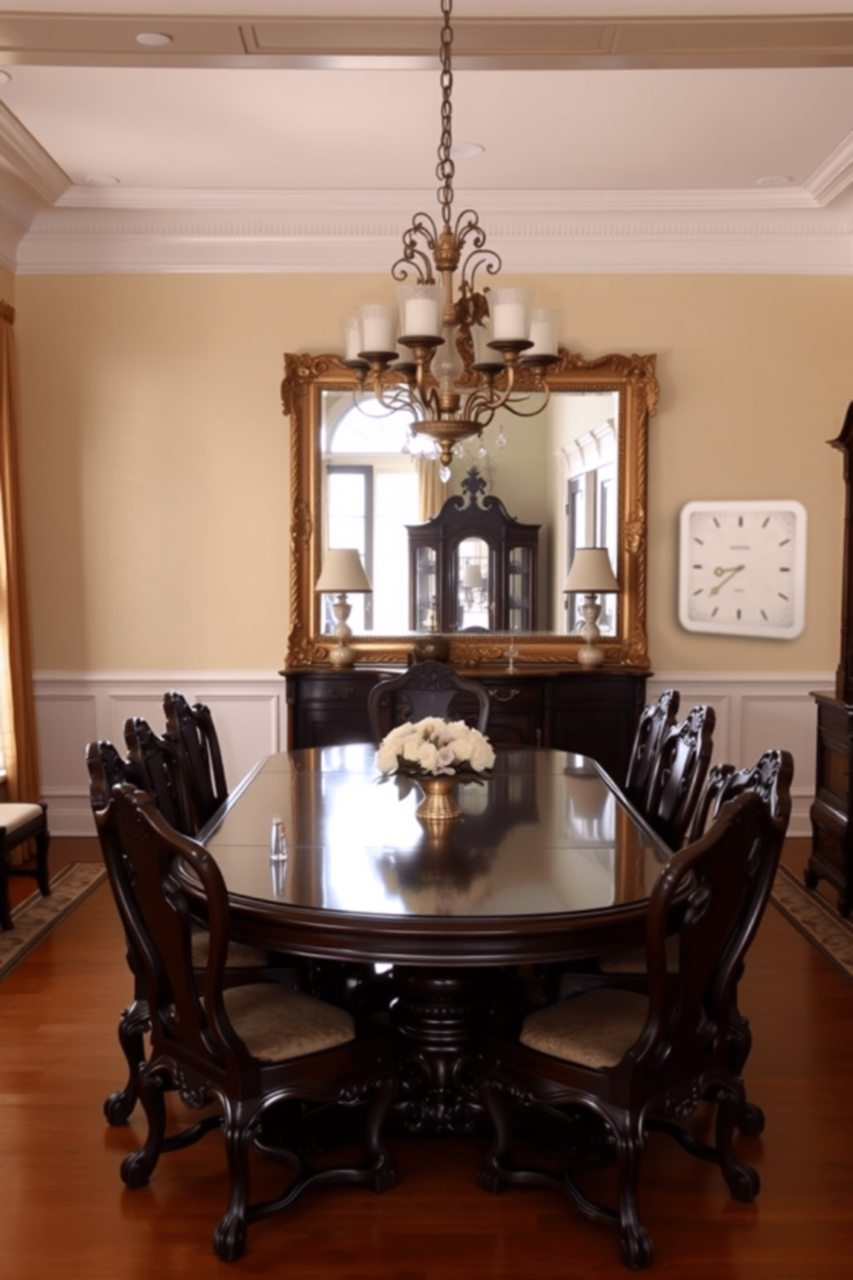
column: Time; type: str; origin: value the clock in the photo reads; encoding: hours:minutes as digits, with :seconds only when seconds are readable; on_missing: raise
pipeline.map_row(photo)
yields 8:38
